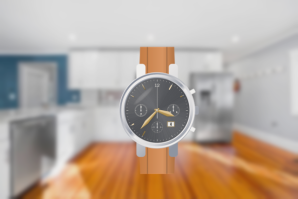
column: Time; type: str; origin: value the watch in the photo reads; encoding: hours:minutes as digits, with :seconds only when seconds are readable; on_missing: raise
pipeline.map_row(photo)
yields 3:37
